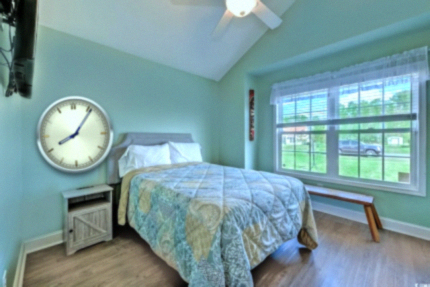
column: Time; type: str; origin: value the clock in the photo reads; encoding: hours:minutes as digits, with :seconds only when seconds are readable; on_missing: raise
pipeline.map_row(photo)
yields 8:06
